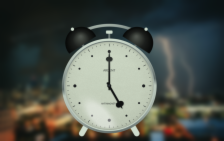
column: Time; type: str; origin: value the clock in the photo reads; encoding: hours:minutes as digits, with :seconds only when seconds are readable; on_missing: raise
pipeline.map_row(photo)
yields 5:00
